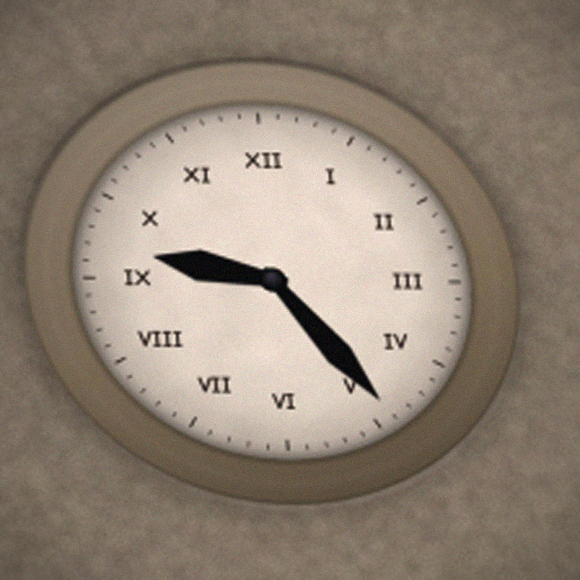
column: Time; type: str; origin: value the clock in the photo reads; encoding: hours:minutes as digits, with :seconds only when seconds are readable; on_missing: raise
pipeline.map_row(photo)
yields 9:24
